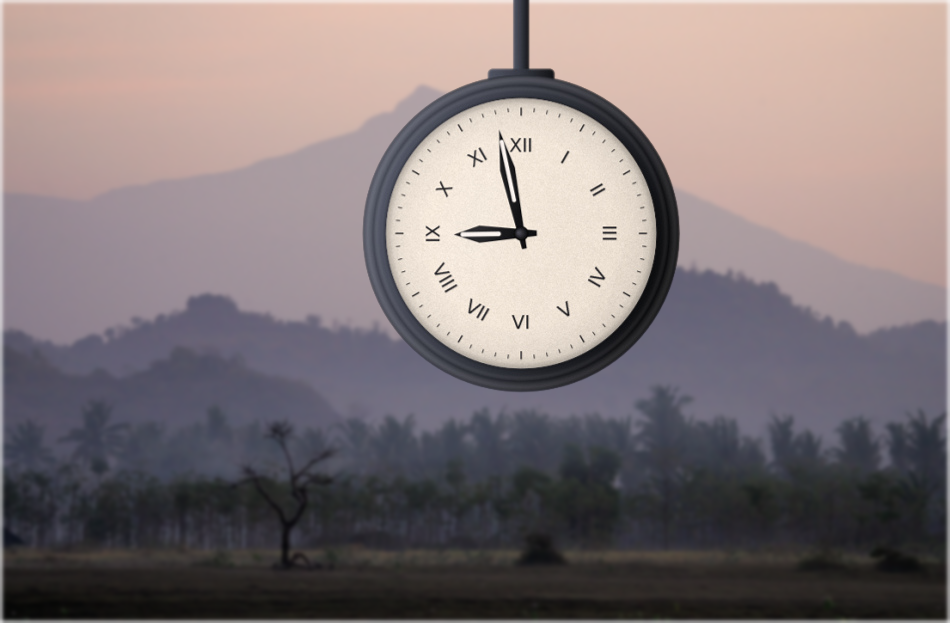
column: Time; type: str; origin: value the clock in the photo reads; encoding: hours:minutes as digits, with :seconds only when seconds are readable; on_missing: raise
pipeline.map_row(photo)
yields 8:58
